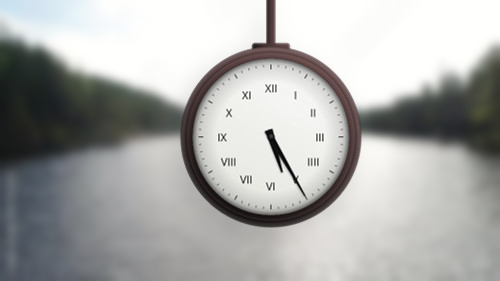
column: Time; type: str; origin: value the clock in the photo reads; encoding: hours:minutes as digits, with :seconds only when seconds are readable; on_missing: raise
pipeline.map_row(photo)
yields 5:25
